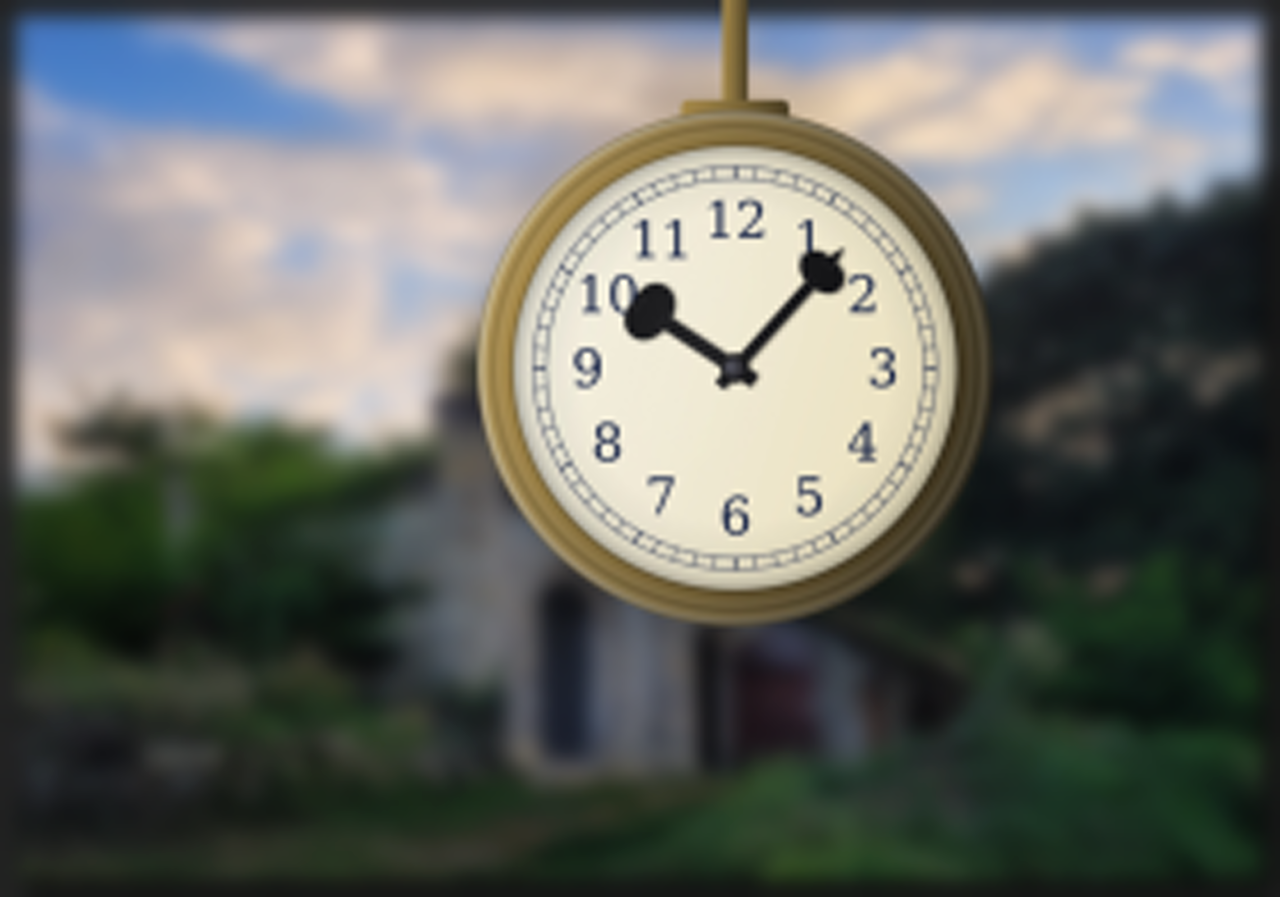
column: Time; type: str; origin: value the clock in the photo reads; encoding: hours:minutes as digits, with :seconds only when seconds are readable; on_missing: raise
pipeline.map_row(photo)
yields 10:07
